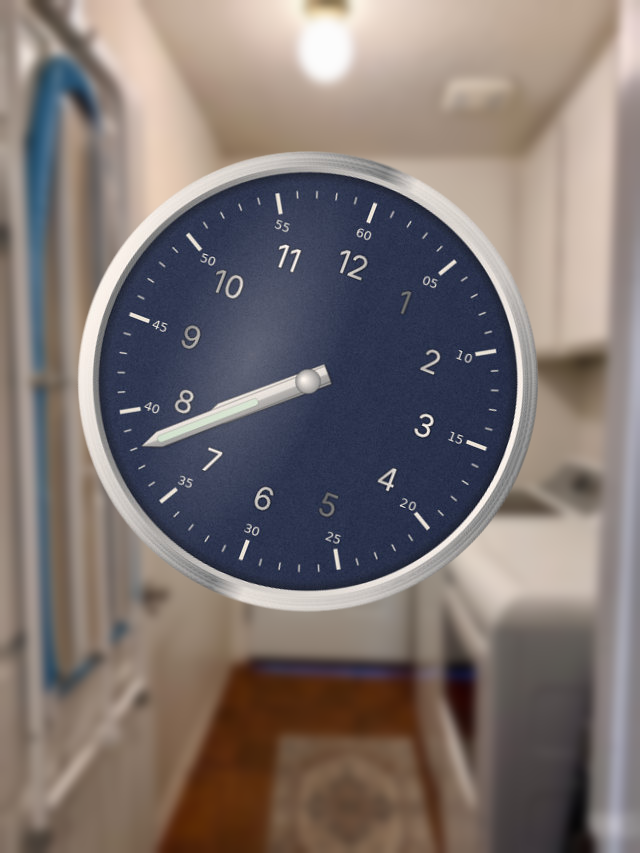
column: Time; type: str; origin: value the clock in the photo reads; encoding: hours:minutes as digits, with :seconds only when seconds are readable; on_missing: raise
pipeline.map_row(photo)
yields 7:38
